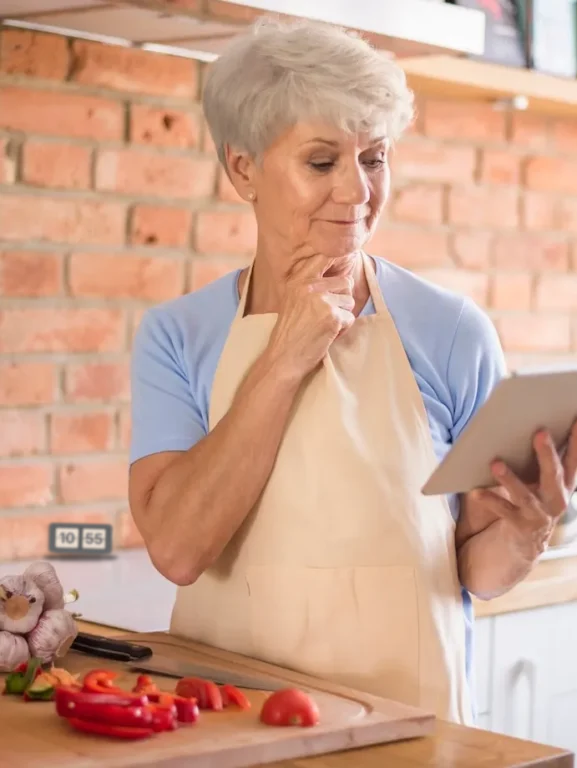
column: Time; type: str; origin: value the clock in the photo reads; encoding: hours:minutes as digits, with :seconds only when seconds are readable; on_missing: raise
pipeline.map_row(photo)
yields 10:55
